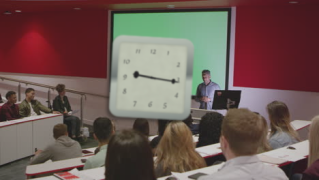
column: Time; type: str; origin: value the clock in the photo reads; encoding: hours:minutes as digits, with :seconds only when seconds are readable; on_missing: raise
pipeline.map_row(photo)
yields 9:16
